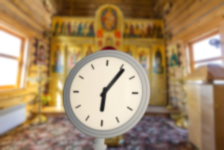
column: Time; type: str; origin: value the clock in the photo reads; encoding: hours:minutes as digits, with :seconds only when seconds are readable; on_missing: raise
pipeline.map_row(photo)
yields 6:06
